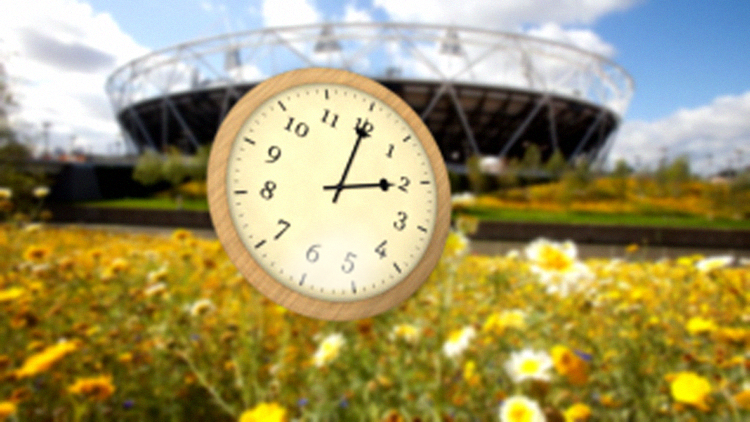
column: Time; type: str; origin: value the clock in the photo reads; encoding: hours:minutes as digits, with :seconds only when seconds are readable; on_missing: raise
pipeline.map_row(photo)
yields 2:00
